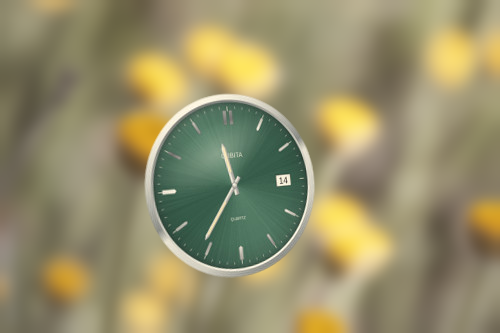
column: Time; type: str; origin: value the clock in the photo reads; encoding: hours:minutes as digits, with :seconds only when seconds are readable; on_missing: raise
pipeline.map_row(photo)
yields 11:36
